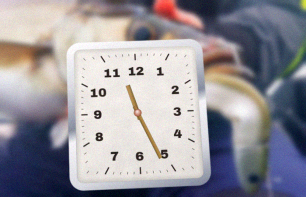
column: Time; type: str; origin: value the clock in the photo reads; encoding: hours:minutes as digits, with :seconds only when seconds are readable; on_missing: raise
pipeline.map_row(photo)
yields 11:26
